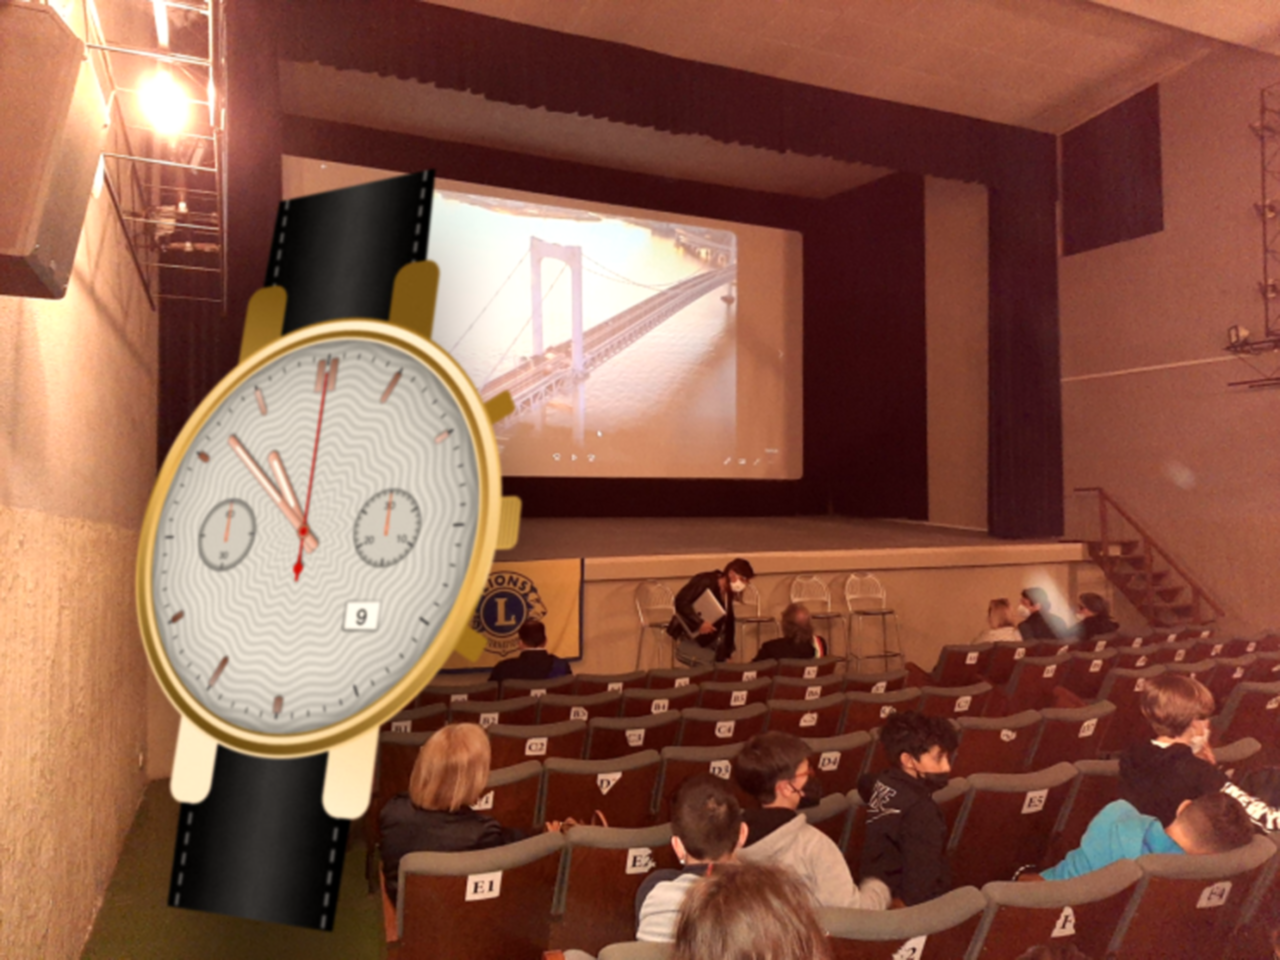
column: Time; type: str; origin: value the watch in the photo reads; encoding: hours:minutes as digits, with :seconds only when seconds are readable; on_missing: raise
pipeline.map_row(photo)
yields 10:52
